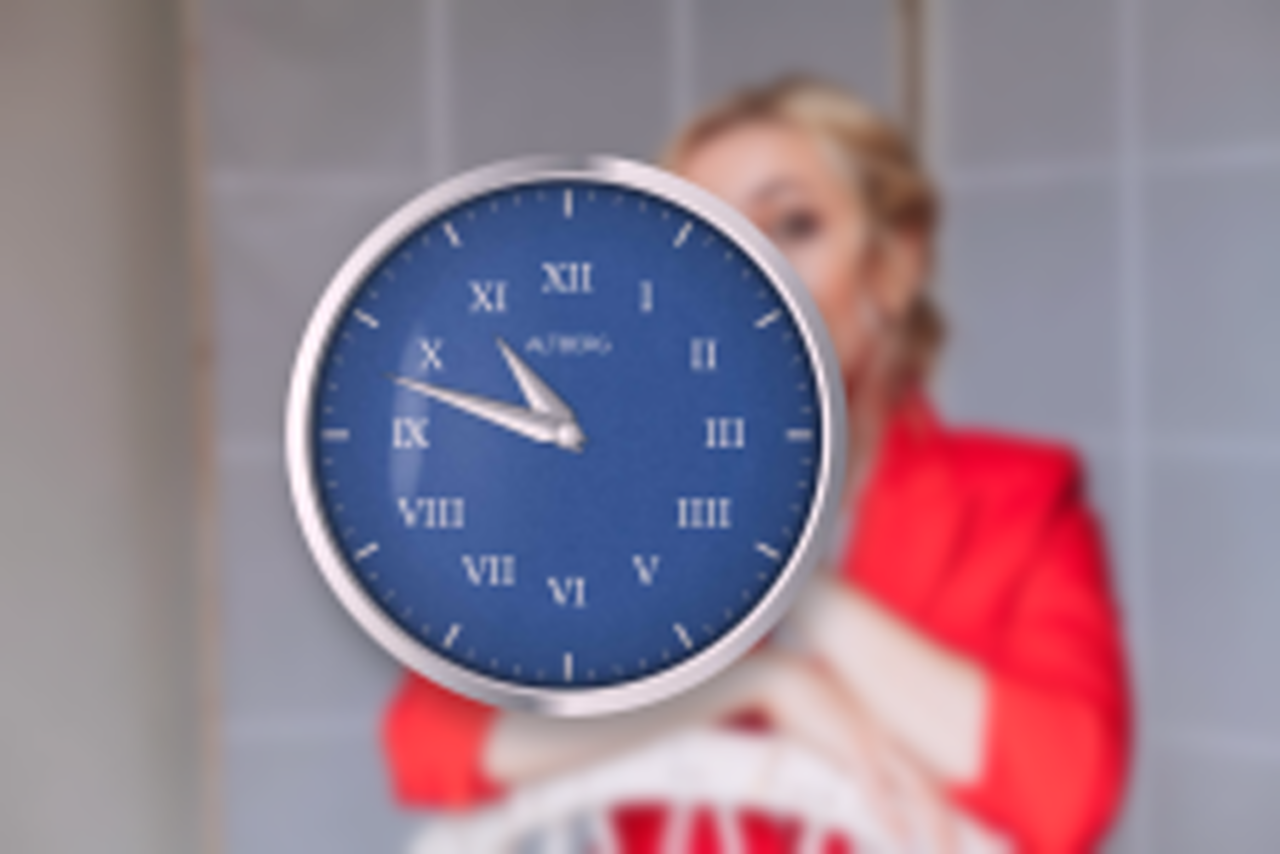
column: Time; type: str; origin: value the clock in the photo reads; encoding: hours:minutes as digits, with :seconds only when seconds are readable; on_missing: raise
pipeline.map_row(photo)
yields 10:48
